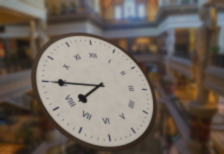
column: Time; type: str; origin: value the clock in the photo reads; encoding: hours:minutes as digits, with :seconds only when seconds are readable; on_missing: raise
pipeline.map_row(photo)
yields 7:45
